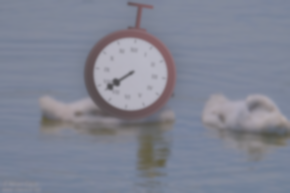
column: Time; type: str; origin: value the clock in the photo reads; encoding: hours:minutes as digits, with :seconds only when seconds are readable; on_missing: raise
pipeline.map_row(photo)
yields 7:38
